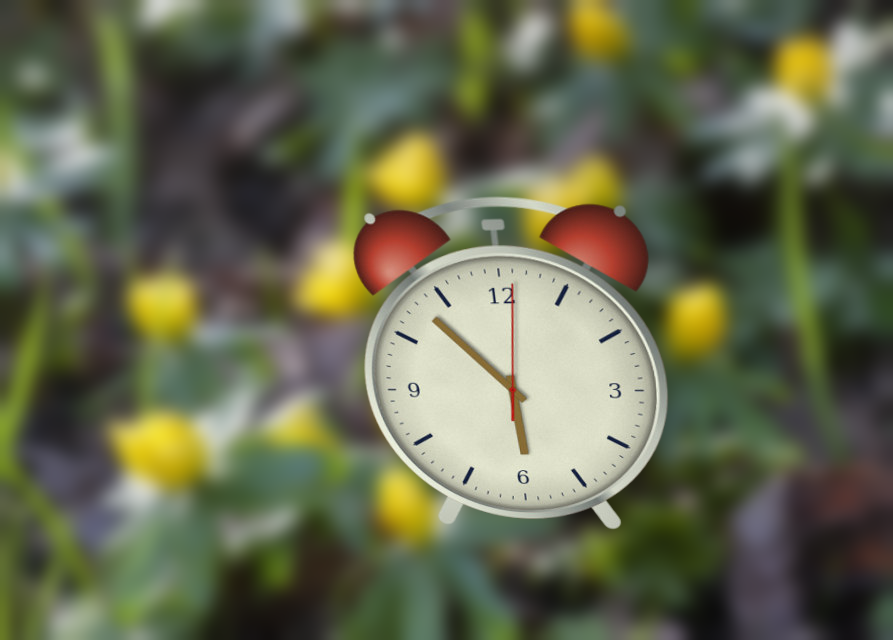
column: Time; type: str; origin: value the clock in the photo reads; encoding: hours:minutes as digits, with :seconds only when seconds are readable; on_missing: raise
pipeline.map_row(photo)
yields 5:53:01
